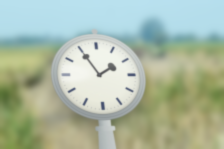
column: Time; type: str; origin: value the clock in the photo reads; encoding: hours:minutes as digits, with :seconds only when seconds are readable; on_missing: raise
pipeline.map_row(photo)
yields 1:55
